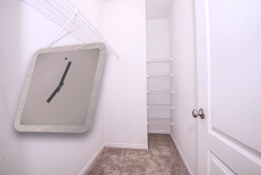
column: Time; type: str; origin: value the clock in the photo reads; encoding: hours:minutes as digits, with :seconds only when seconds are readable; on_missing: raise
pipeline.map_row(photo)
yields 7:02
